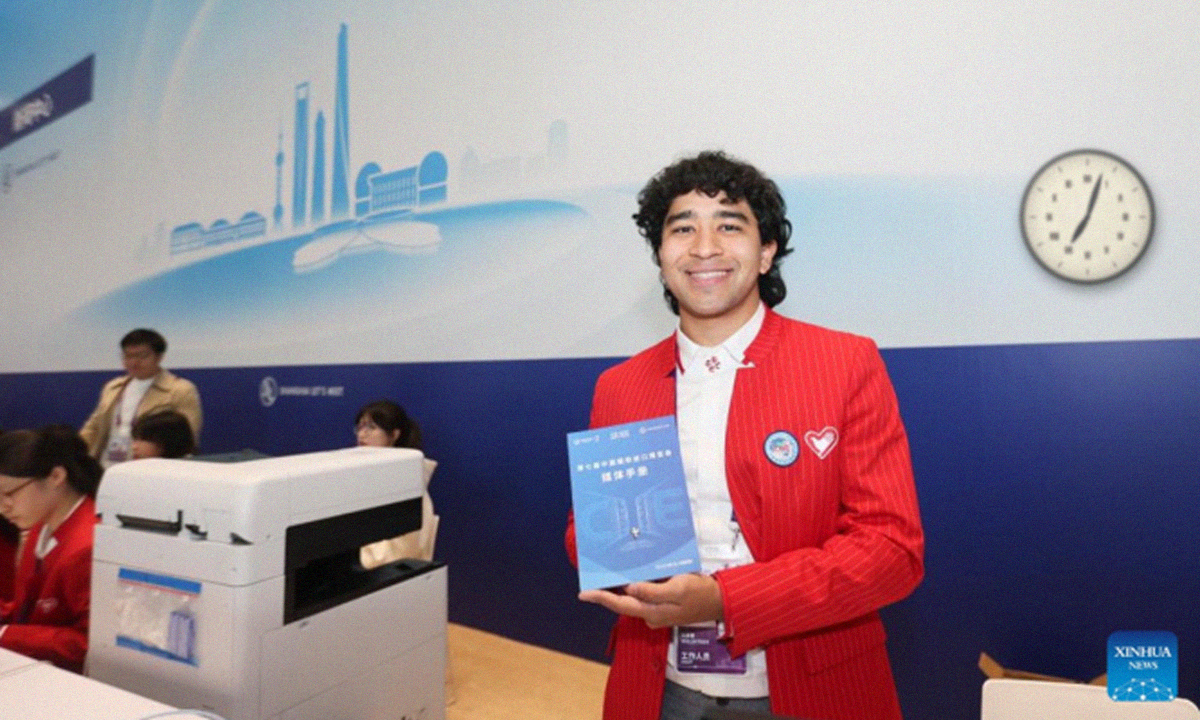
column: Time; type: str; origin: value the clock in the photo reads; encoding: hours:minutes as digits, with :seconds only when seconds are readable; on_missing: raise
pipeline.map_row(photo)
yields 7:03
